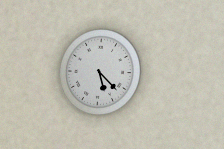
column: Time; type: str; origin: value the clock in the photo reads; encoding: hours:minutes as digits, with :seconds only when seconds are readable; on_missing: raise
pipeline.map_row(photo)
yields 5:22
